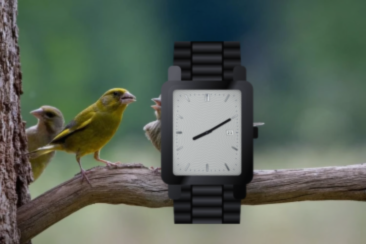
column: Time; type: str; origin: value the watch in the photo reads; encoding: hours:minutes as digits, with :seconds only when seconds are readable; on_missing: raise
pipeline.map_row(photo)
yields 8:10
